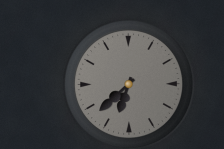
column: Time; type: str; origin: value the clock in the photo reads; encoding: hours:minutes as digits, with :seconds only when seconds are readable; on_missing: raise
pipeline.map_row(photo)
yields 6:38
